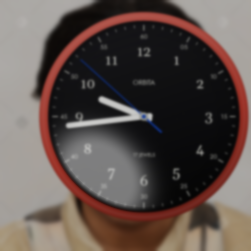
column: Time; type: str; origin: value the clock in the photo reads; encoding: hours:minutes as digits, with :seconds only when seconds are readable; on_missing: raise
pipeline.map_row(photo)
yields 9:43:52
